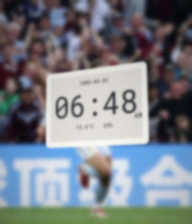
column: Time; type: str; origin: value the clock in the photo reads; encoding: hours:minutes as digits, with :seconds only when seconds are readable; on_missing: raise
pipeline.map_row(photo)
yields 6:48
